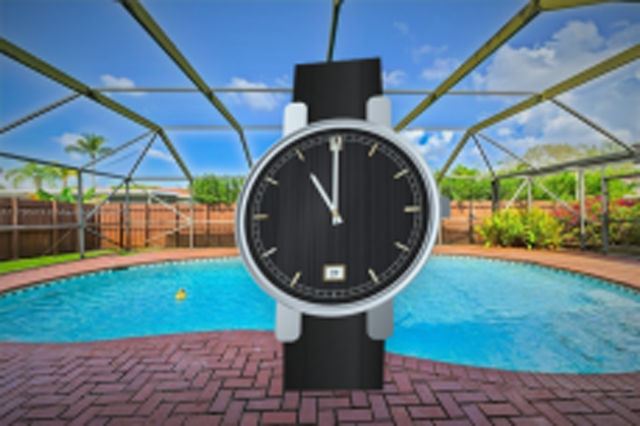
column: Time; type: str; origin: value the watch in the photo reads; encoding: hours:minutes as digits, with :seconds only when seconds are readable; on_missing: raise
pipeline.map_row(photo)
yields 11:00
